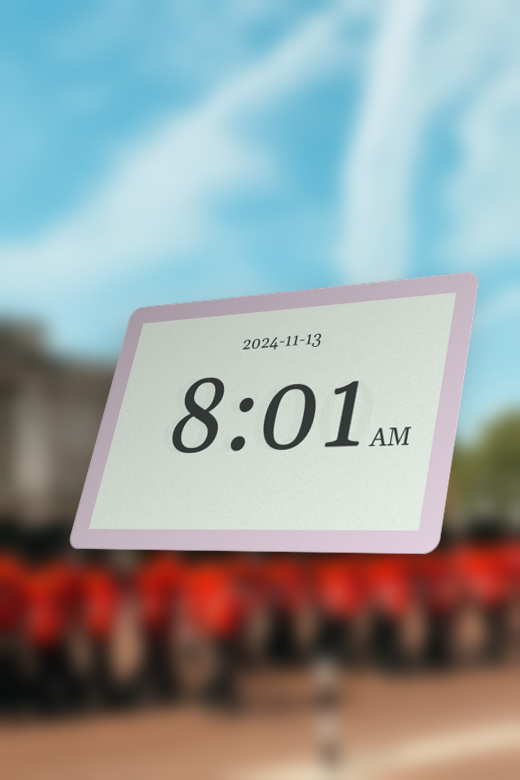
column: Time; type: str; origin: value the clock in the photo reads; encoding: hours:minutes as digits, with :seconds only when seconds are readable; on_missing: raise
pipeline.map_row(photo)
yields 8:01
